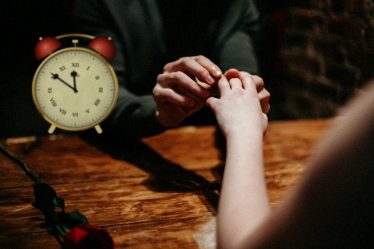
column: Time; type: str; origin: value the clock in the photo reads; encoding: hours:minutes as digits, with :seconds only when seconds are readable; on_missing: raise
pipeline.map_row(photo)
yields 11:51
